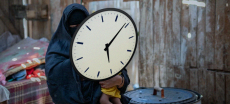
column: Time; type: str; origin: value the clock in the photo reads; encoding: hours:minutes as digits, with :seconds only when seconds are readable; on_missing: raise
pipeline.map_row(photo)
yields 5:04
